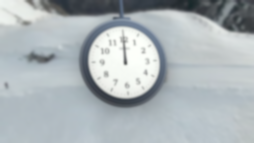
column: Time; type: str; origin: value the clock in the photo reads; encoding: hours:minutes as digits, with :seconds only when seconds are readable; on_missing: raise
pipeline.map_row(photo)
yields 12:00
